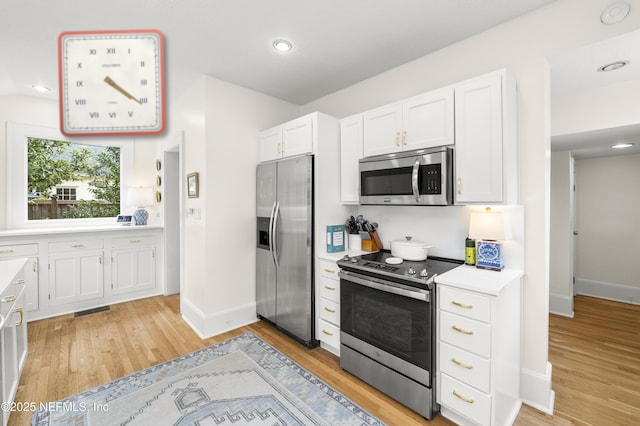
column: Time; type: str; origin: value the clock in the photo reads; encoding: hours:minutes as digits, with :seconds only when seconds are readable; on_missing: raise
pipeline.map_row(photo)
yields 4:21
